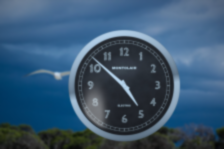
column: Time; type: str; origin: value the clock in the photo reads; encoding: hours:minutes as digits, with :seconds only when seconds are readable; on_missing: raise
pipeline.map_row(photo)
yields 4:52
